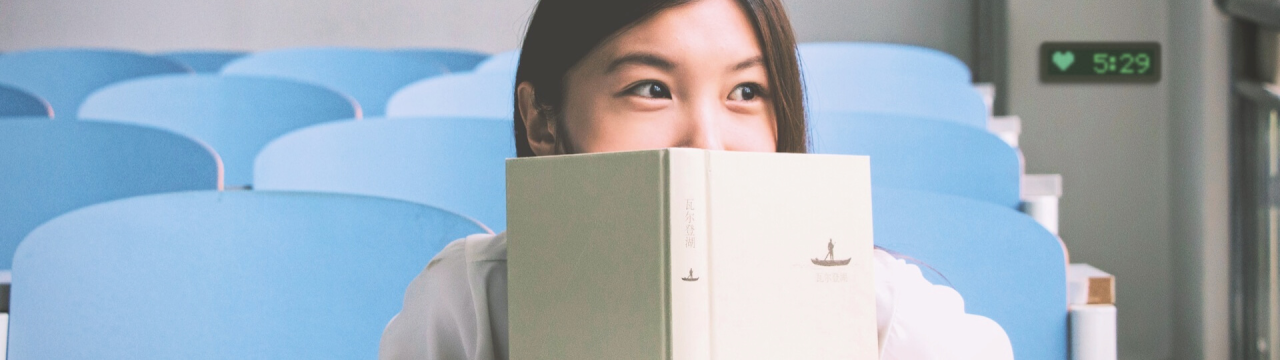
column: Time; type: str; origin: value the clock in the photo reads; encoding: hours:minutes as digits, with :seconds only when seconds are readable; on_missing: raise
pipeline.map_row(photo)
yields 5:29
